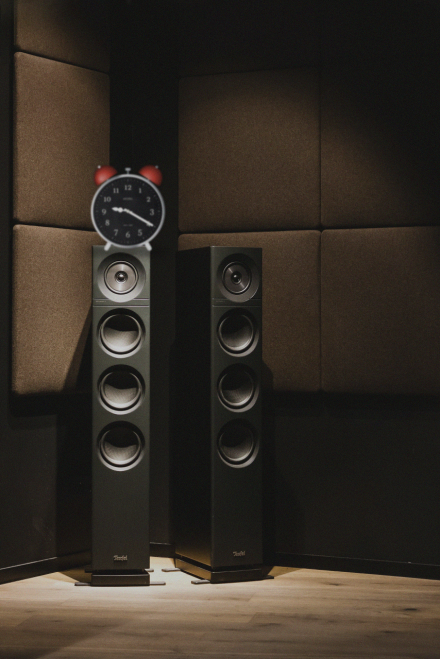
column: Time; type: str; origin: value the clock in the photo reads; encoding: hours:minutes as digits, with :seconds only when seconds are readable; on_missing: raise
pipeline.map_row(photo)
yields 9:20
